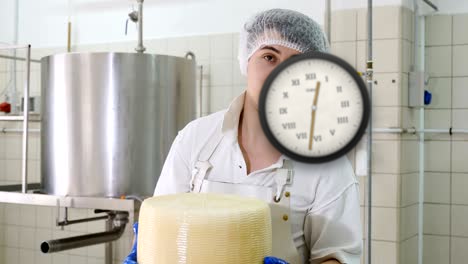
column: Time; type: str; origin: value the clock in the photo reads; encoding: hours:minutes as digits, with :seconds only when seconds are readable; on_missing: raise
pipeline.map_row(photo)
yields 12:32
